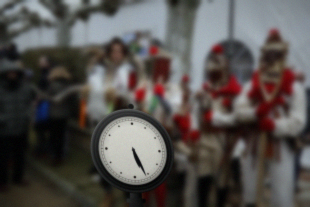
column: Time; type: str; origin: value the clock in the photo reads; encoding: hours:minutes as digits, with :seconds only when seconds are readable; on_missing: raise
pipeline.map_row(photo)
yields 5:26
